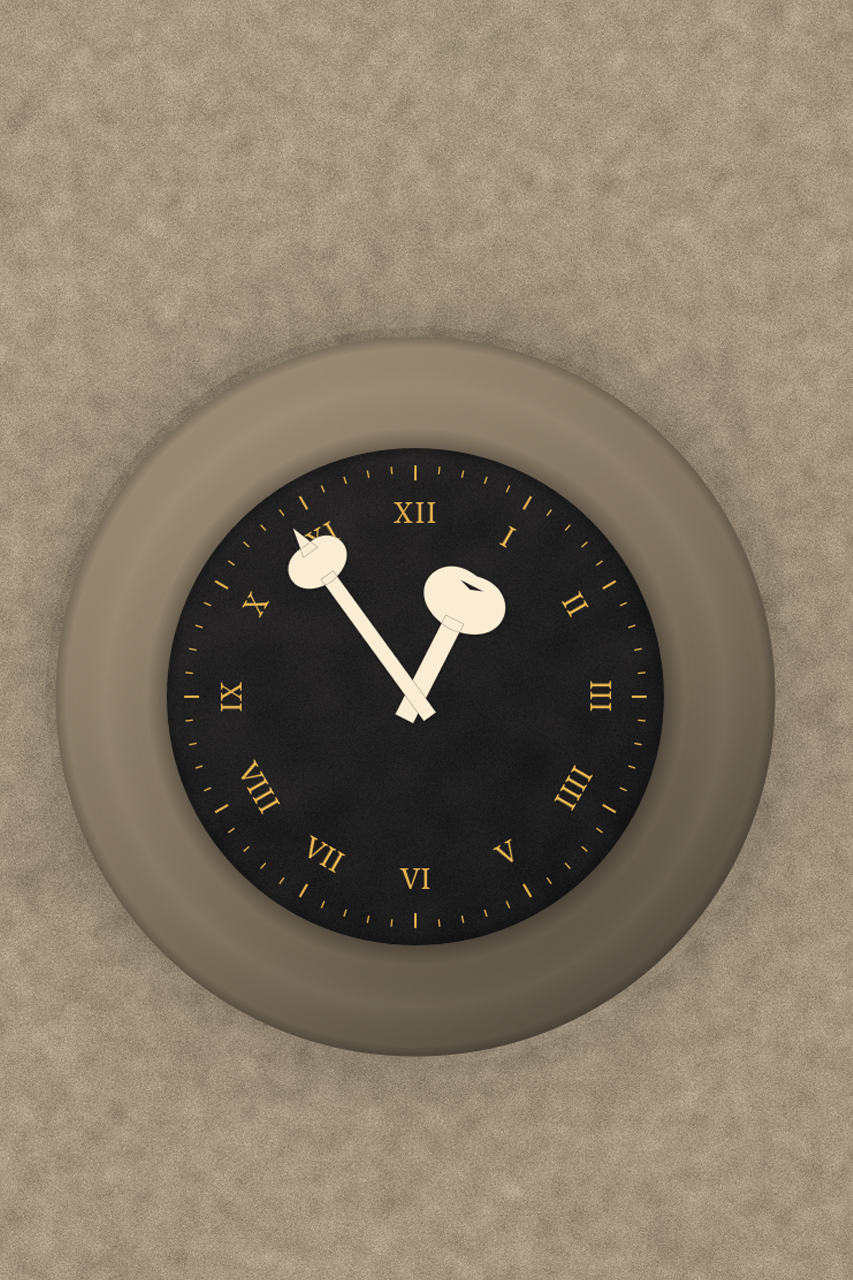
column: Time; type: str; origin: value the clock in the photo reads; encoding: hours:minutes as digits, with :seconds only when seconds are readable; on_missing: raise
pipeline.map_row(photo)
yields 12:54
